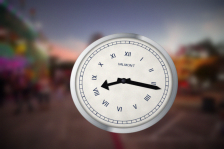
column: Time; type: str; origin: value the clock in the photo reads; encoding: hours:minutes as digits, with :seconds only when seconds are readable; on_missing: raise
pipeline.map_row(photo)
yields 8:16
